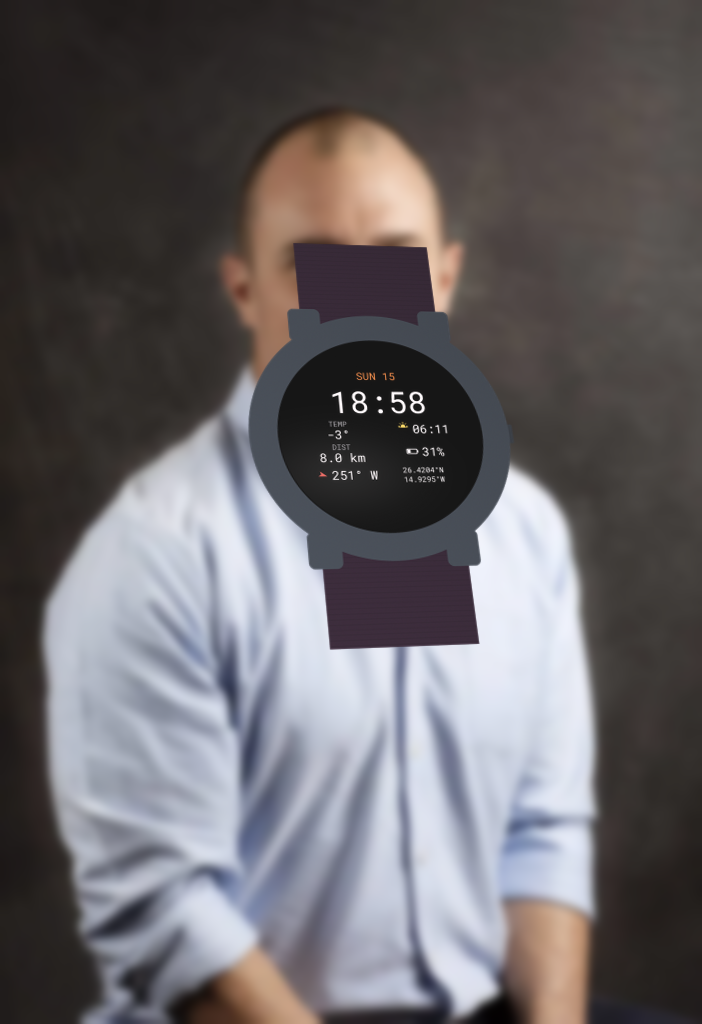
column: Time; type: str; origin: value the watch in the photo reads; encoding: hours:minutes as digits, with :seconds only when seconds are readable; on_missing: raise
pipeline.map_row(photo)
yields 18:58
